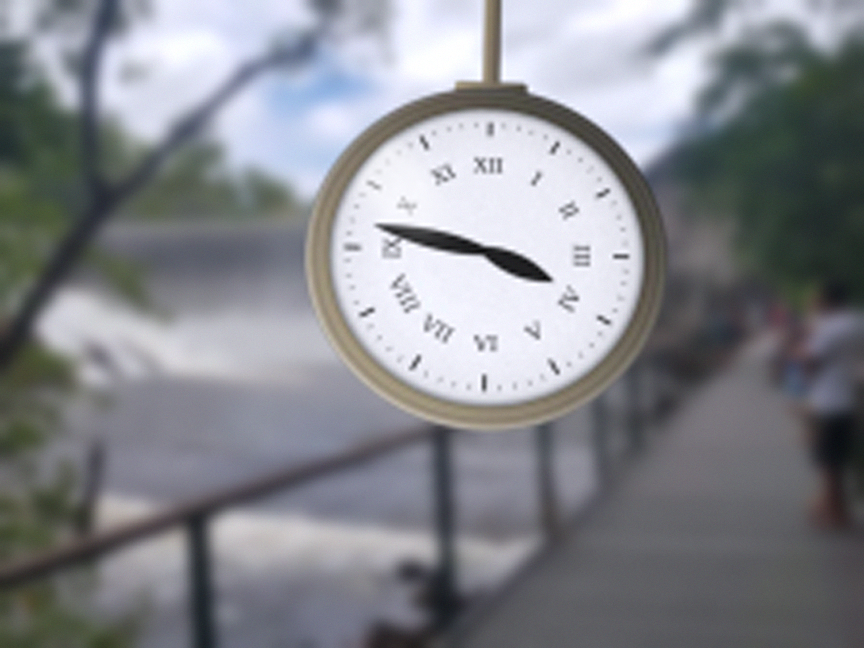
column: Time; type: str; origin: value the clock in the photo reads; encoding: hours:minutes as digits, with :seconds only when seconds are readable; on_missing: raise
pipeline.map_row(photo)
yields 3:47
